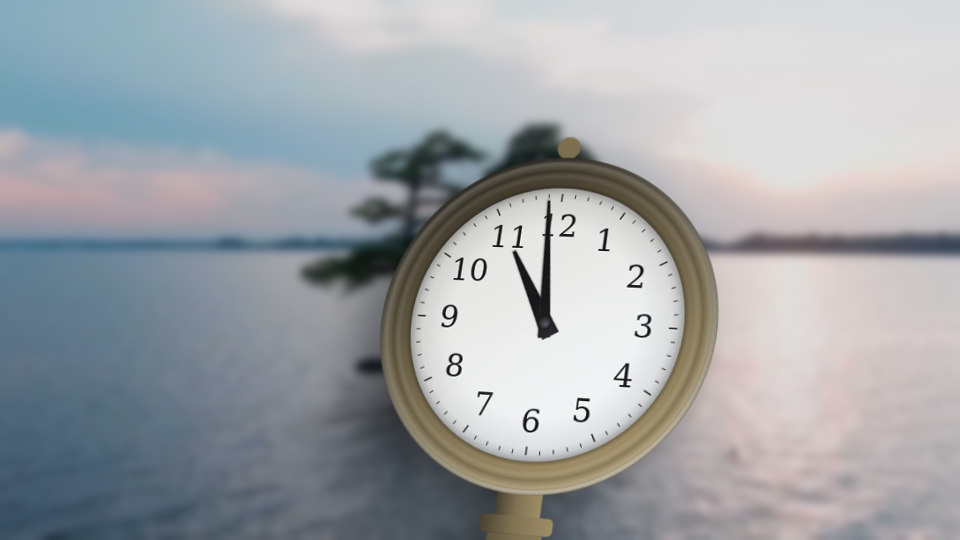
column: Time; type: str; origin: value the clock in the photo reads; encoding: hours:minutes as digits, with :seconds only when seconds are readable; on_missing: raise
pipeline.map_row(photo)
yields 10:59
